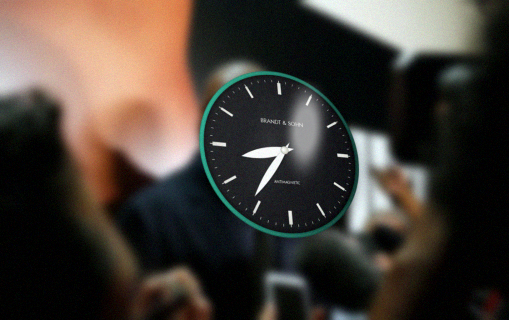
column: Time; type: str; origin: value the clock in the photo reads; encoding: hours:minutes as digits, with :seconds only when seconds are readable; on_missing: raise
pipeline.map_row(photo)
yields 8:36
